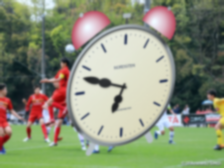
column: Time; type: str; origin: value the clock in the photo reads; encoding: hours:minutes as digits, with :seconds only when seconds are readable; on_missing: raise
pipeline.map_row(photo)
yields 6:48
